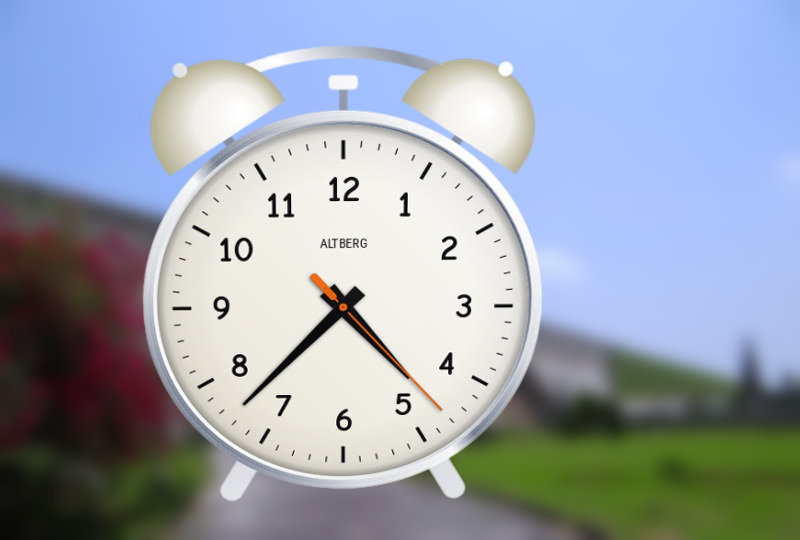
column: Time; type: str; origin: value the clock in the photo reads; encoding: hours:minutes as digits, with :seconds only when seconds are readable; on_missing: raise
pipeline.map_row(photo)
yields 4:37:23
